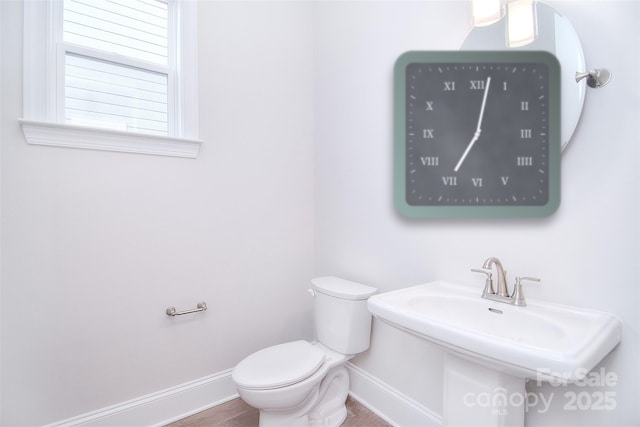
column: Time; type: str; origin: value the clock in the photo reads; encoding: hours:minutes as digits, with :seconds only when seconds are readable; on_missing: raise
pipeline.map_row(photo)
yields 7:02
